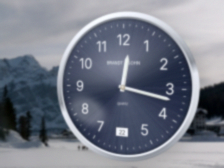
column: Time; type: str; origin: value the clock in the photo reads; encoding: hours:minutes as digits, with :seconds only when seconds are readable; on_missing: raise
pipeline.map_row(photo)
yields 12:17
